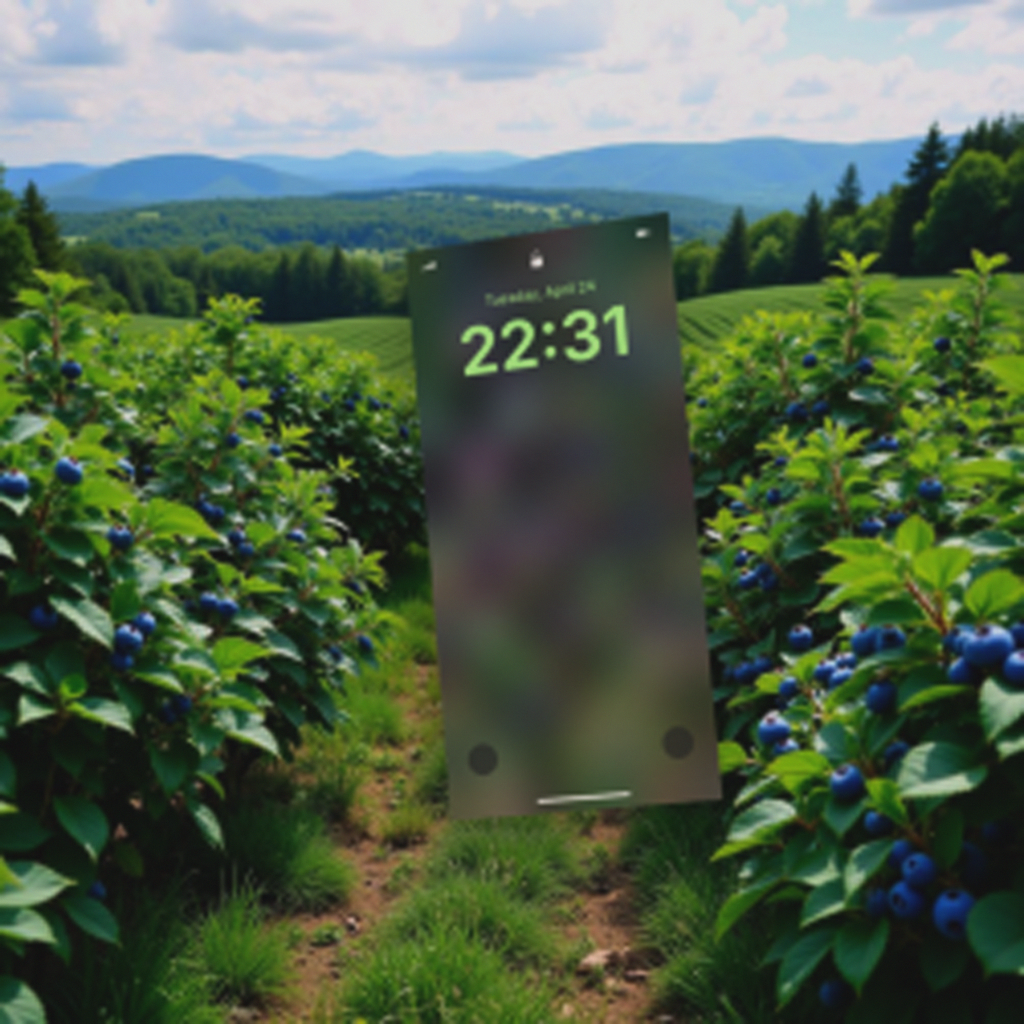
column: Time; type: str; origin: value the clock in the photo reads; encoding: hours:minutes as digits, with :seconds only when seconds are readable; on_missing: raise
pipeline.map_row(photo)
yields 22:31
